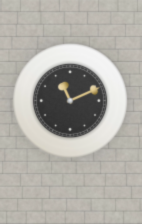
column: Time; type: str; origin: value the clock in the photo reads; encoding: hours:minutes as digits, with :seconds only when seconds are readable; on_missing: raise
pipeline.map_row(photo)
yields 11:11
